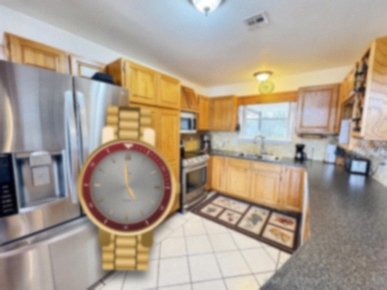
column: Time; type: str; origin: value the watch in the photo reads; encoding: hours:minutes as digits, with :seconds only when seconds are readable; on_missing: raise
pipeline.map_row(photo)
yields 4:59
